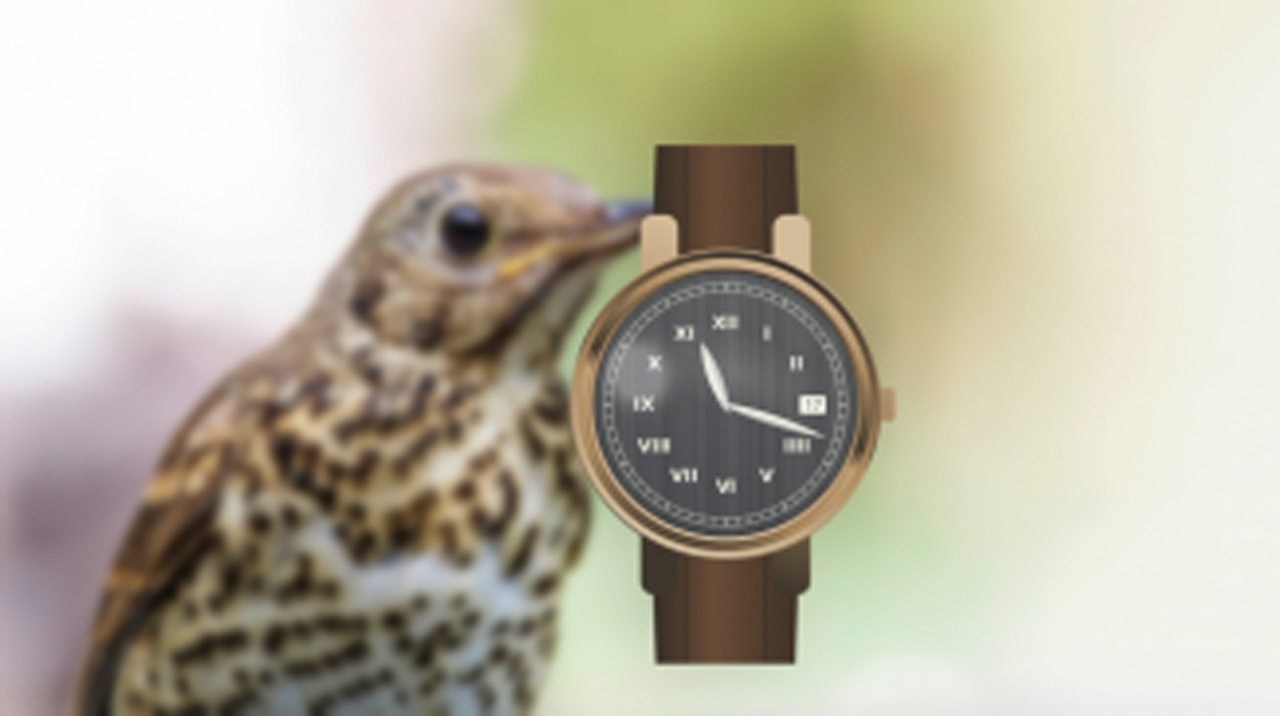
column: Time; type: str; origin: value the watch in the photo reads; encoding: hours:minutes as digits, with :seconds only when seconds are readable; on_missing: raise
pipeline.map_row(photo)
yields 11:18
